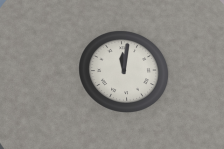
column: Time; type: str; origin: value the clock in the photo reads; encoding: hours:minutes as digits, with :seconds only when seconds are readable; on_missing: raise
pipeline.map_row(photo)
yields 12:02
